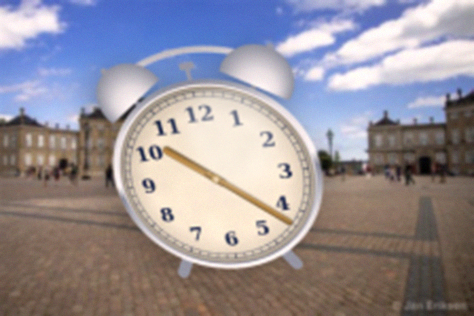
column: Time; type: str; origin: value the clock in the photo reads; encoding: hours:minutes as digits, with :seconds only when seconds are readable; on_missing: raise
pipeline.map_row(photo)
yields 10:22
